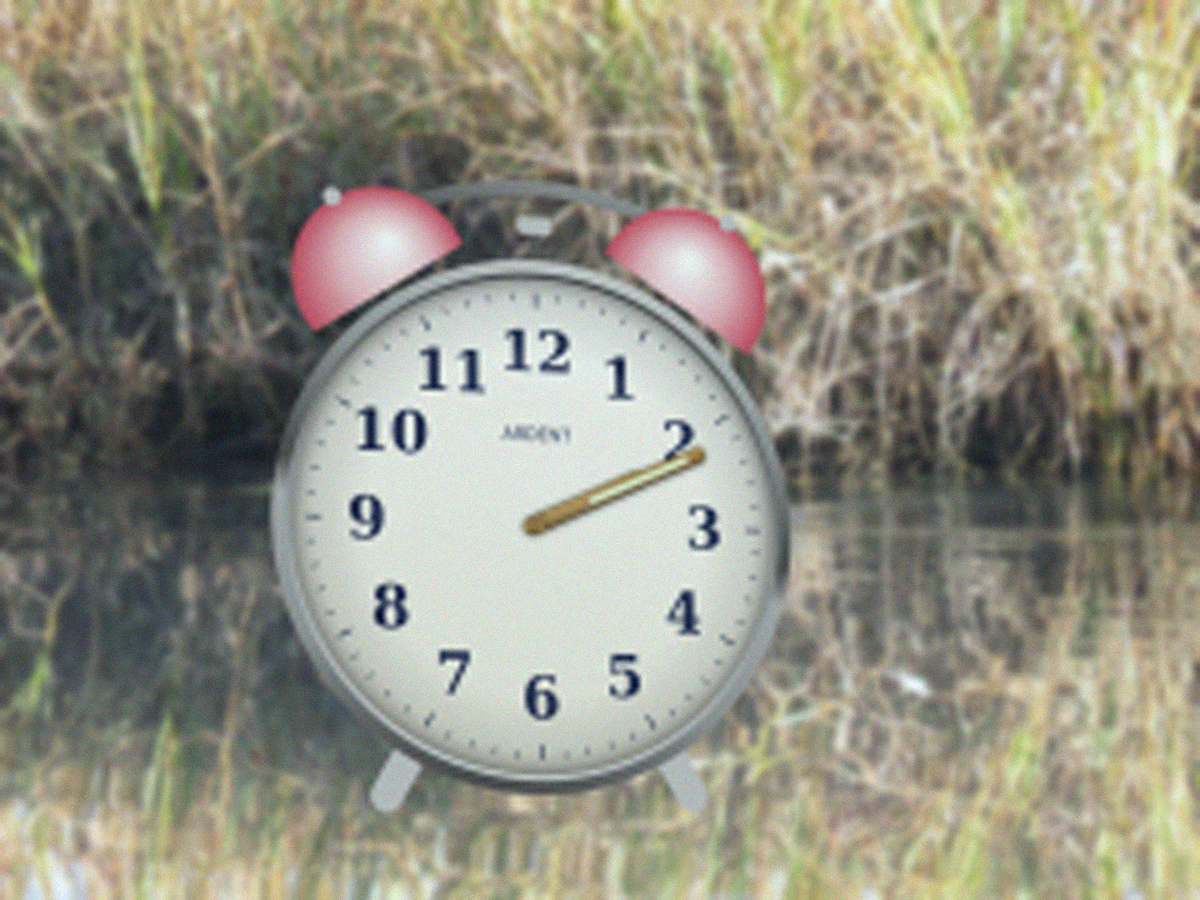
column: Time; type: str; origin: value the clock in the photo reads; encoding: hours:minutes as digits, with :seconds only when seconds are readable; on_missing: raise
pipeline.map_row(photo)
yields 2:11
